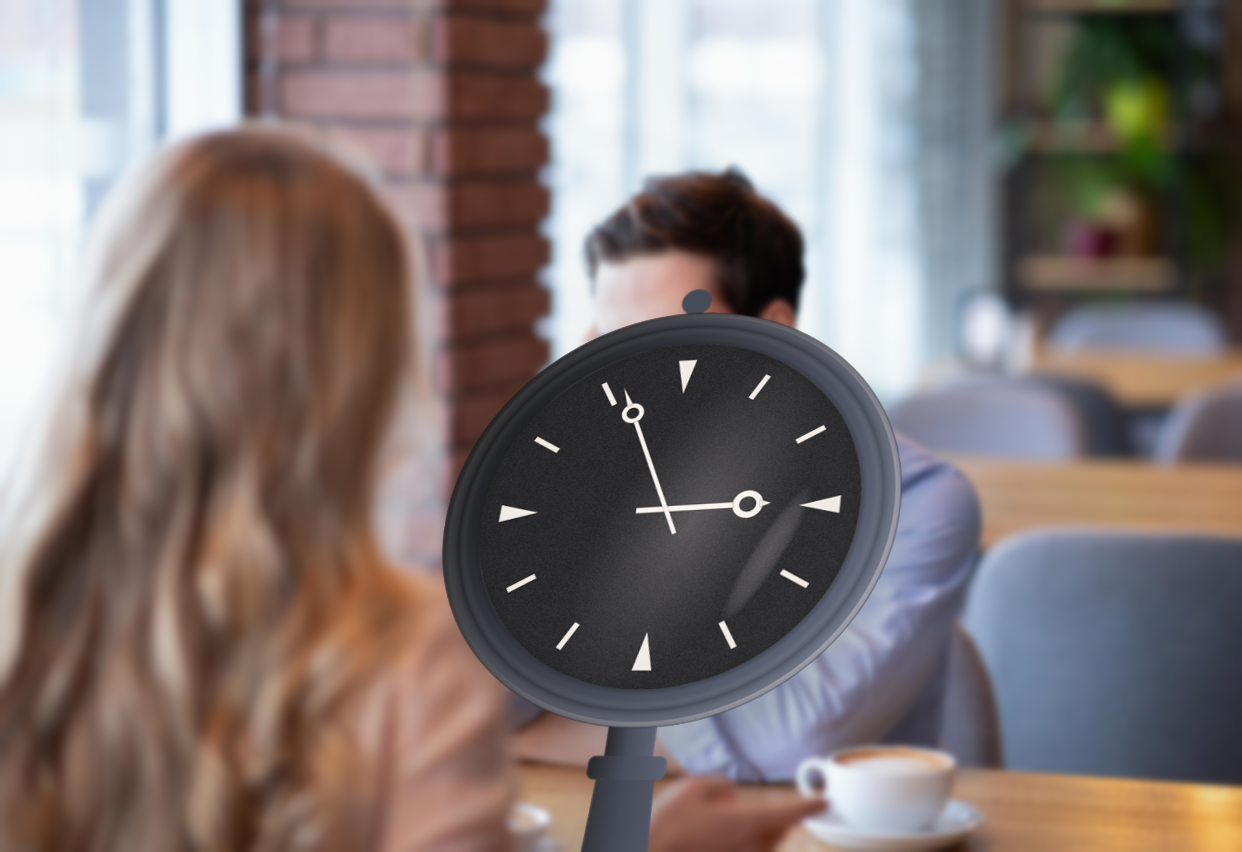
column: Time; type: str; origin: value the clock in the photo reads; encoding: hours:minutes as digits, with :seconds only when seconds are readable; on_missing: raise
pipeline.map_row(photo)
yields 2:56
